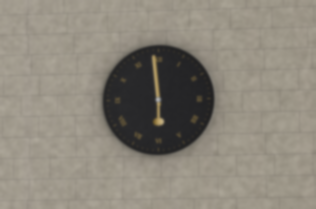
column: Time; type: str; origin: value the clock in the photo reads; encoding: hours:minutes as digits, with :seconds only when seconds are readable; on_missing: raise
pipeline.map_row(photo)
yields 5:59
